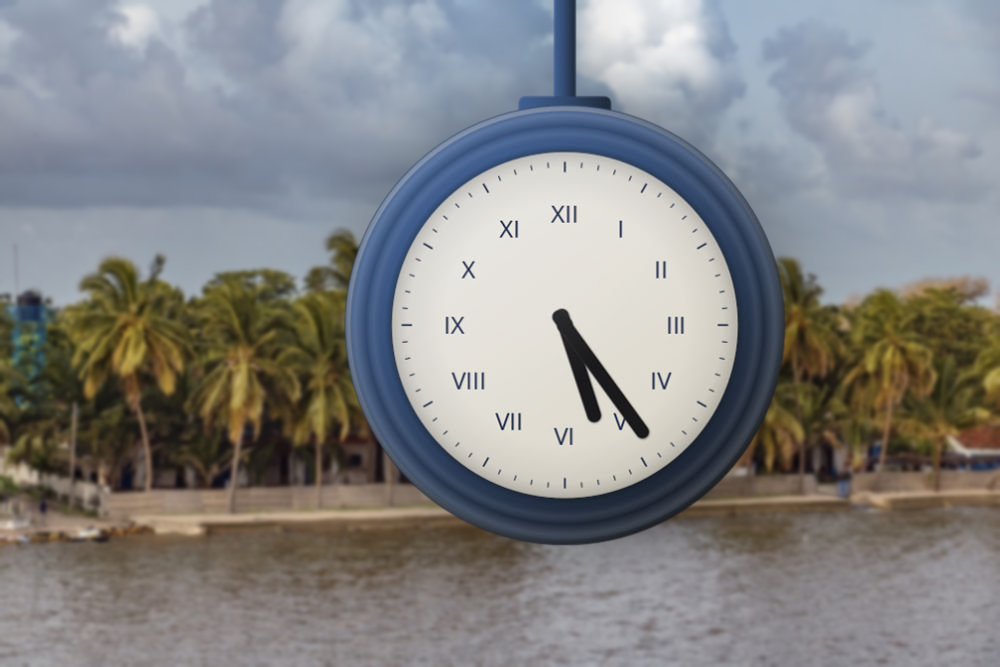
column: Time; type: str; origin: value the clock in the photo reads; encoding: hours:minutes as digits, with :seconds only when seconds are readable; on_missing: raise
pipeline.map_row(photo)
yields 5:24
